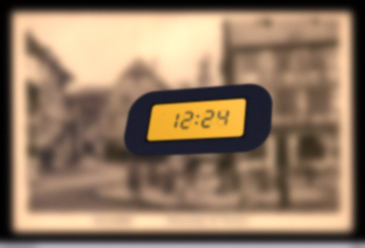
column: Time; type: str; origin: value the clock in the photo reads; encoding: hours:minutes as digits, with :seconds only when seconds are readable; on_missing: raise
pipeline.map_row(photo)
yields 12:24
